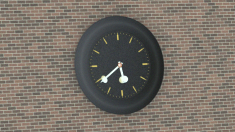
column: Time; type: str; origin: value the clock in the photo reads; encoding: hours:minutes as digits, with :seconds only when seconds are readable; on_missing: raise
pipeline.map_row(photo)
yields 5:39
